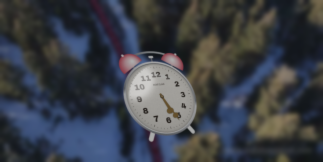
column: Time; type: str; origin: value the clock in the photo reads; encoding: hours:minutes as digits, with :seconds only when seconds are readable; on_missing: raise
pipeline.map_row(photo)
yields 5:26
